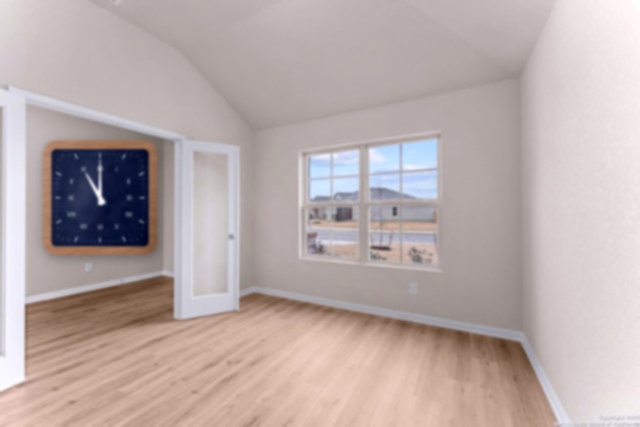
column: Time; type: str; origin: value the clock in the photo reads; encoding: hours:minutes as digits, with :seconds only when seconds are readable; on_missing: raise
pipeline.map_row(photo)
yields 11:00
